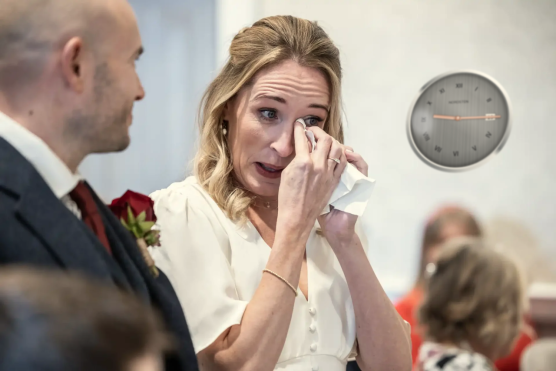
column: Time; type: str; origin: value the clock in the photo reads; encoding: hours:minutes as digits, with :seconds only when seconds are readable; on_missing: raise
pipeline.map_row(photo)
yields 9:15
